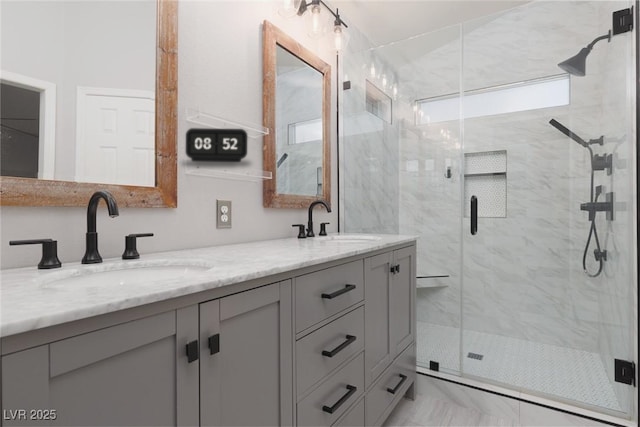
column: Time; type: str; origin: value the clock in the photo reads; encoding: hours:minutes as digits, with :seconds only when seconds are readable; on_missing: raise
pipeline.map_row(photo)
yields 8:52
